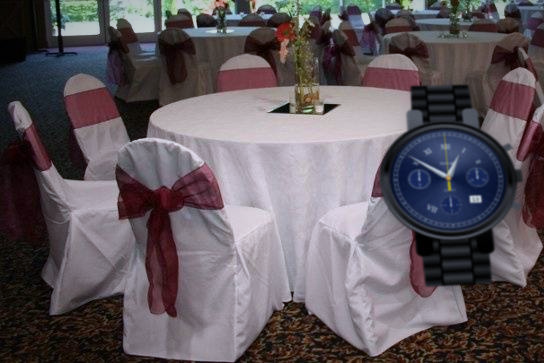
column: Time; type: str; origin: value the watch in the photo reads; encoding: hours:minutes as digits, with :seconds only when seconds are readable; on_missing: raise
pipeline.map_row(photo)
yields 12:51
